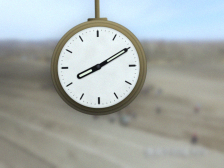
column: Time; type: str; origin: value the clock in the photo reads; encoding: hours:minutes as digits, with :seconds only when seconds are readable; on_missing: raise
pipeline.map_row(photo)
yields 8:10
